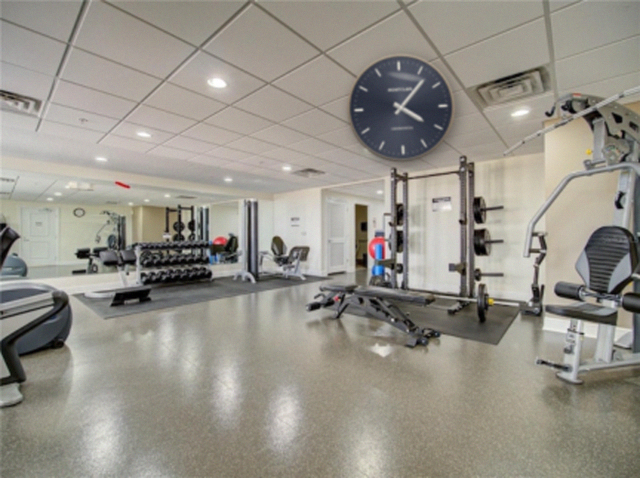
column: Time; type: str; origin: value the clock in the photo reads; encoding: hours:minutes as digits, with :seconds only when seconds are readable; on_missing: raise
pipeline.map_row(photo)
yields 4:07
